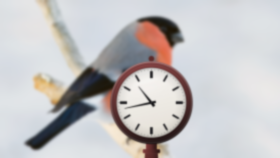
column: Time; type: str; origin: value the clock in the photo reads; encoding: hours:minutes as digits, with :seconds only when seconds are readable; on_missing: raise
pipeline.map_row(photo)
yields 10:43
